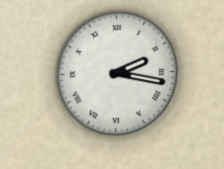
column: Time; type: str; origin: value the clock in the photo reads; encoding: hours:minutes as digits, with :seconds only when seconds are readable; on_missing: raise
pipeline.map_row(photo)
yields 2:17
